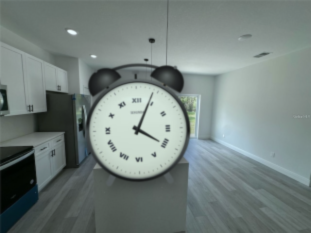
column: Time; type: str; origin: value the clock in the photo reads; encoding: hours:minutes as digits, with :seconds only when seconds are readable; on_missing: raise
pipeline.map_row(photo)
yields 4:04
